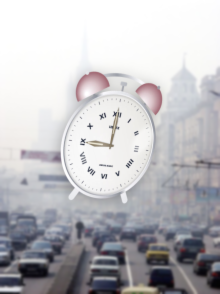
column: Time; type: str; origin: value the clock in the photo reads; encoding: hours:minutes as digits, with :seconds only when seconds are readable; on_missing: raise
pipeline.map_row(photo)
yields 9:00
